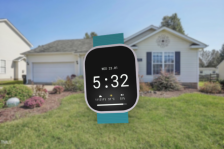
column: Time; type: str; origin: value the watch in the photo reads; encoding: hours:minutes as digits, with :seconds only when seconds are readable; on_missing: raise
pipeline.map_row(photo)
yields 5:32
